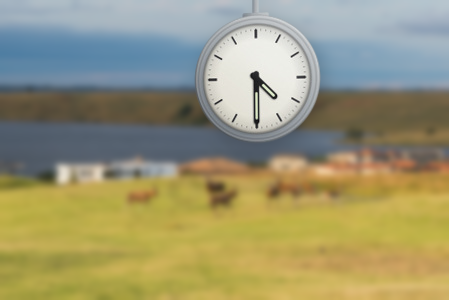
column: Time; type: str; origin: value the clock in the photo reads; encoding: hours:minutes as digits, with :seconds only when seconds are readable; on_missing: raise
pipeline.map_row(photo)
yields 4:30
